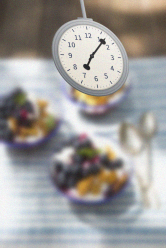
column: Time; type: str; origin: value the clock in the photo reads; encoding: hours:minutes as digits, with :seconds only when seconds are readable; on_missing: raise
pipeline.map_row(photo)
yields 7:07
